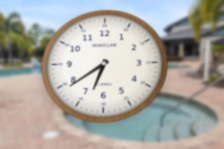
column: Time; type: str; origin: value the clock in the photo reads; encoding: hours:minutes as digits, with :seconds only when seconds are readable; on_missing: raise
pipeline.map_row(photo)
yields 6:39
